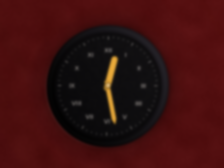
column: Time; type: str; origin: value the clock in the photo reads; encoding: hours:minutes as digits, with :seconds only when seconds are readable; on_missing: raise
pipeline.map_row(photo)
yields 12:28
